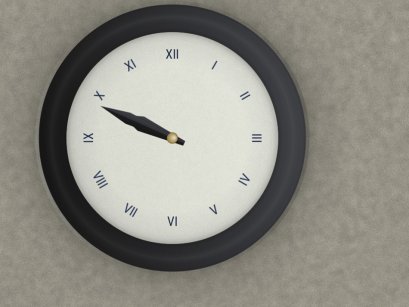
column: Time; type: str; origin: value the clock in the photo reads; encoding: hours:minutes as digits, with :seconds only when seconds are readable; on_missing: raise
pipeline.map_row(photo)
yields 9:49
